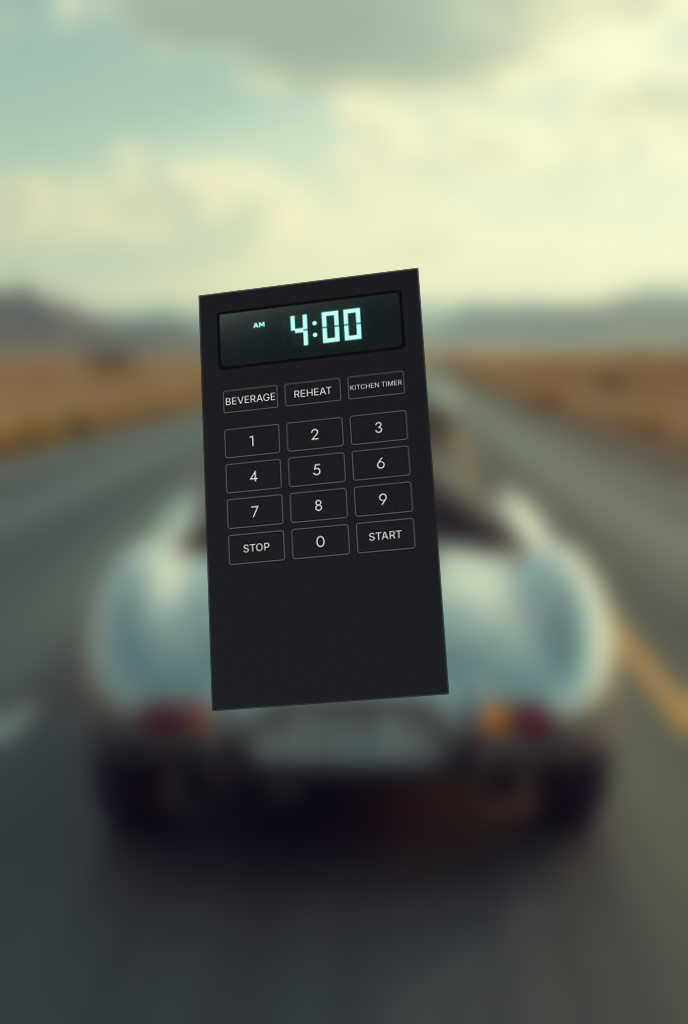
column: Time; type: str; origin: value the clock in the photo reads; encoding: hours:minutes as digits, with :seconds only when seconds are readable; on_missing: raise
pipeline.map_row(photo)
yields 4:00
